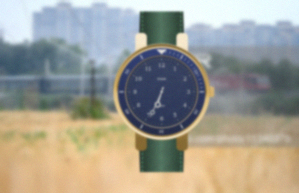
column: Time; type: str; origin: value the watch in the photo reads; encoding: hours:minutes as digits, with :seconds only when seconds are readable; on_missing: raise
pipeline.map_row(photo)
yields 6:34
